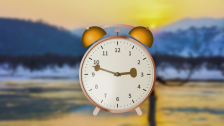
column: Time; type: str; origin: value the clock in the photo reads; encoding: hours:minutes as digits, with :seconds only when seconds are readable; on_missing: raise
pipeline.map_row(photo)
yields 2:48
